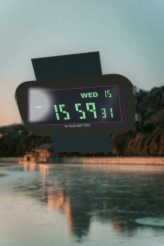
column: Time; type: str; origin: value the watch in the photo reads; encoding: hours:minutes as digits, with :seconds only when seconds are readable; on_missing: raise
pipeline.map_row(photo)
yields 15:59:31
